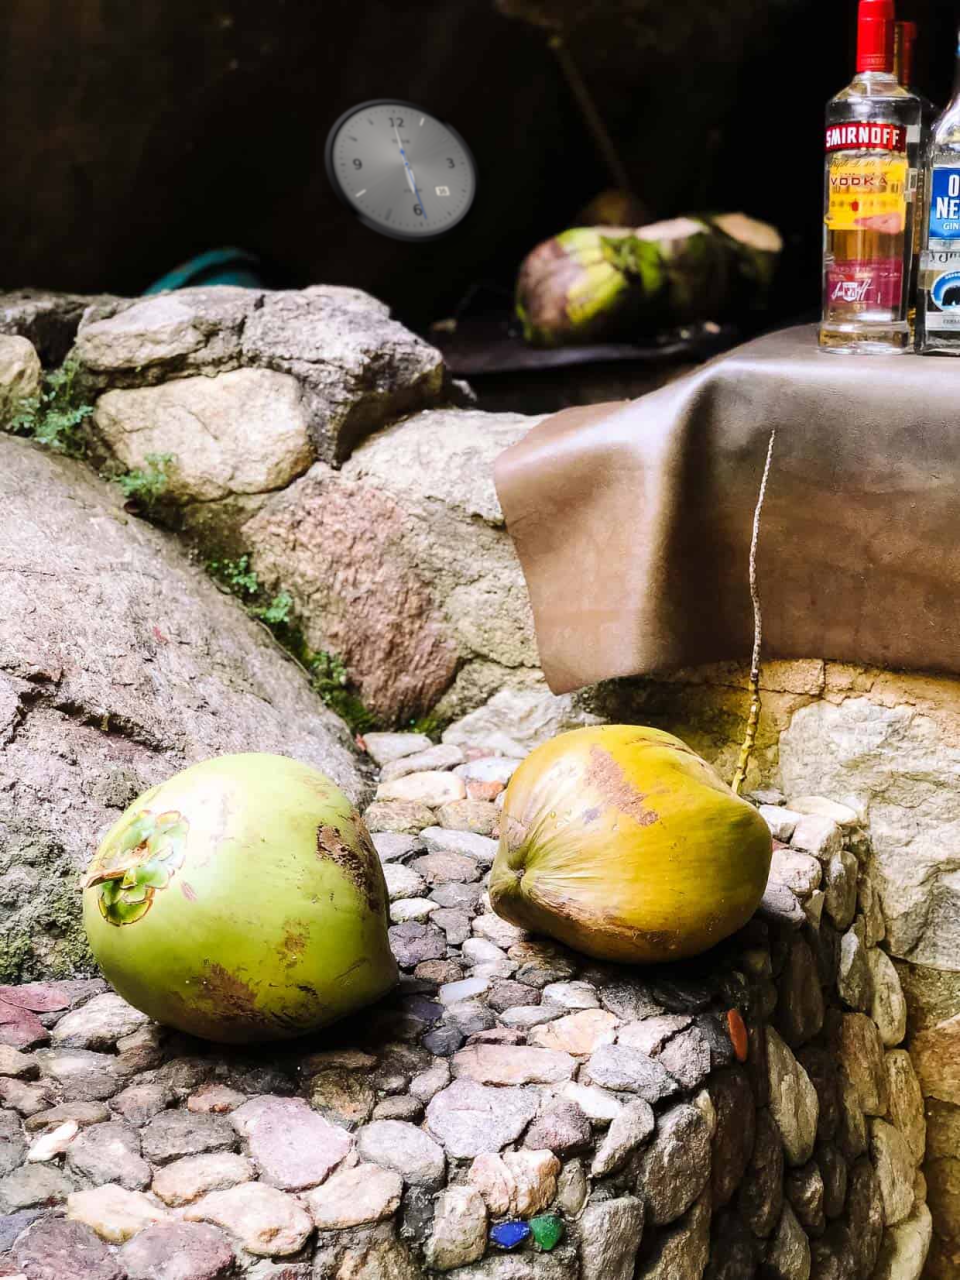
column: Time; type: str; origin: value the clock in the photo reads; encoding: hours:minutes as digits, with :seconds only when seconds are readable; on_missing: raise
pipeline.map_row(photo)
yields 5:59:29
